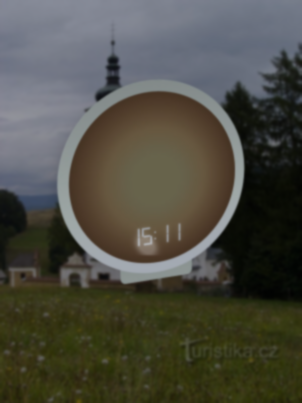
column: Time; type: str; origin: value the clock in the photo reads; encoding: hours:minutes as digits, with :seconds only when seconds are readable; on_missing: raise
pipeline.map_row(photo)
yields 15:11
